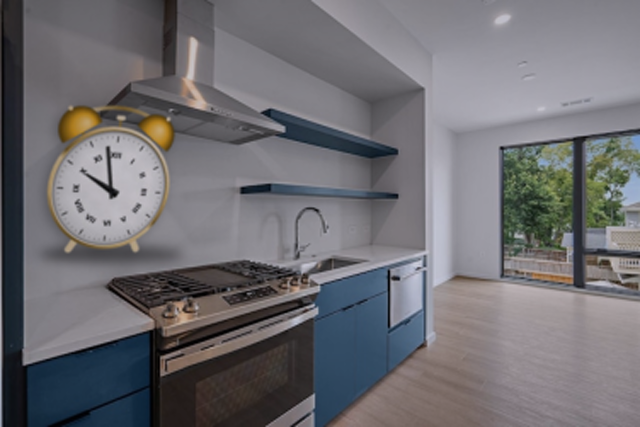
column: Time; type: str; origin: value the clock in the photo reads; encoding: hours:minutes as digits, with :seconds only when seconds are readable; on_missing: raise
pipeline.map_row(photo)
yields 9:58
